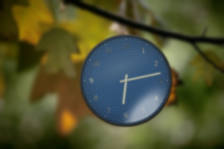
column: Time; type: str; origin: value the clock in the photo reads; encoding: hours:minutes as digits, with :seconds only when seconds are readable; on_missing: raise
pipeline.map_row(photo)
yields 6:13
